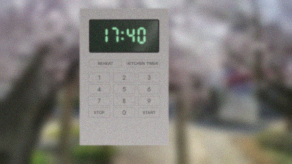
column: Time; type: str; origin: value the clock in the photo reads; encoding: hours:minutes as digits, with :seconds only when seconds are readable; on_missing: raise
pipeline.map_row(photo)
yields 17:40
